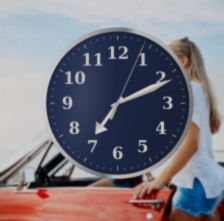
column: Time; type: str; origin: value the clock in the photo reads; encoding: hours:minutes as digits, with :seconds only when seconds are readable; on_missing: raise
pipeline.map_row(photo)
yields 7:11:04
